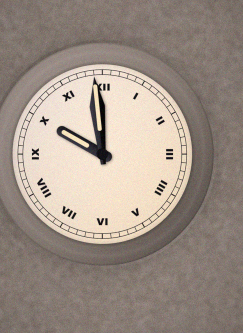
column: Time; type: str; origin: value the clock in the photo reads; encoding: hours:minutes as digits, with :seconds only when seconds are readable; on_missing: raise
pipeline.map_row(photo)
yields 9:59
